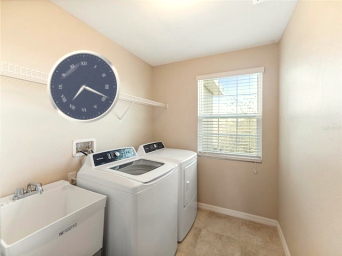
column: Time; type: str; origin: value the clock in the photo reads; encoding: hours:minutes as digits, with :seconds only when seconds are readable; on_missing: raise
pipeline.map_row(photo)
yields 7:19
